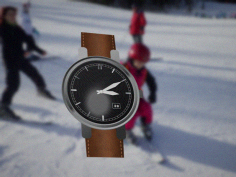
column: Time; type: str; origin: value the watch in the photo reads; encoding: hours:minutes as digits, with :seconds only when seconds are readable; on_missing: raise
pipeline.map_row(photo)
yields 3:10
